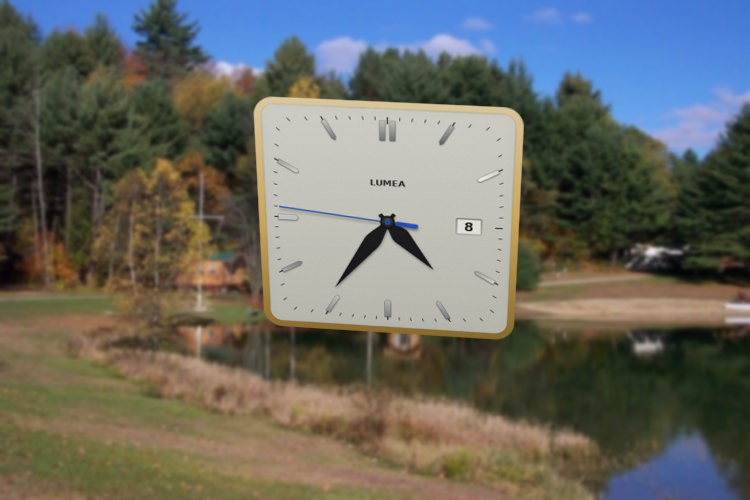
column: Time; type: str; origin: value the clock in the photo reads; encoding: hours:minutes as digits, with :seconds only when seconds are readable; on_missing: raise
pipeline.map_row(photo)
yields 4:35:46
